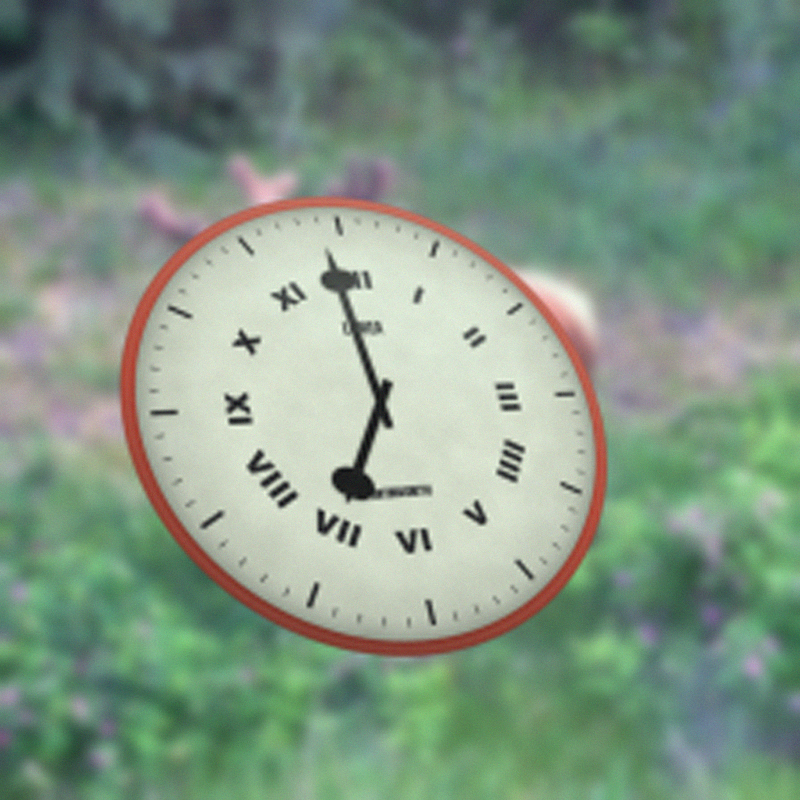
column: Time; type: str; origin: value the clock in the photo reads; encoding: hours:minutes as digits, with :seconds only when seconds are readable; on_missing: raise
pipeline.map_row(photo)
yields 6:59
